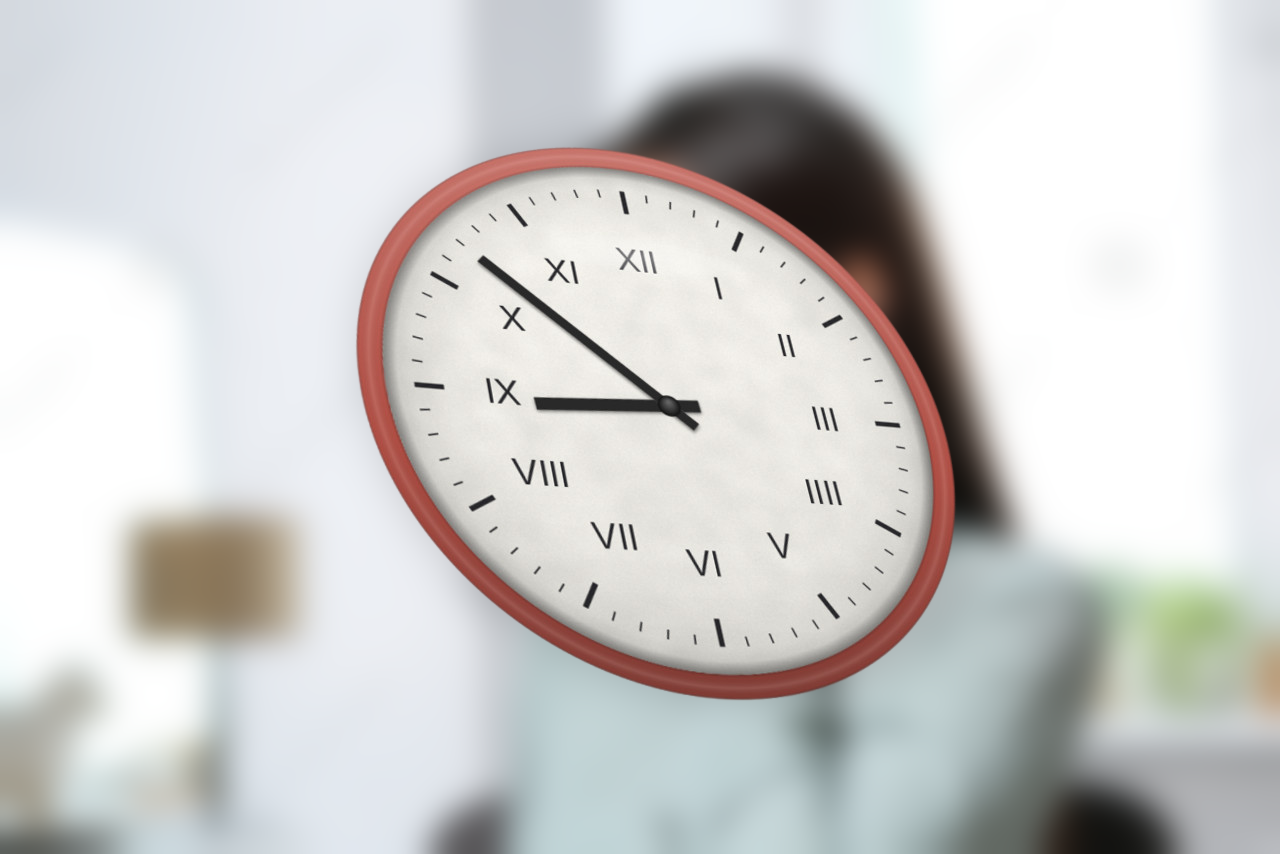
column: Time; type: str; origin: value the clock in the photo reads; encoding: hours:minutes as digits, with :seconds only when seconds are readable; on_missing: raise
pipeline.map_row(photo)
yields 8:52
